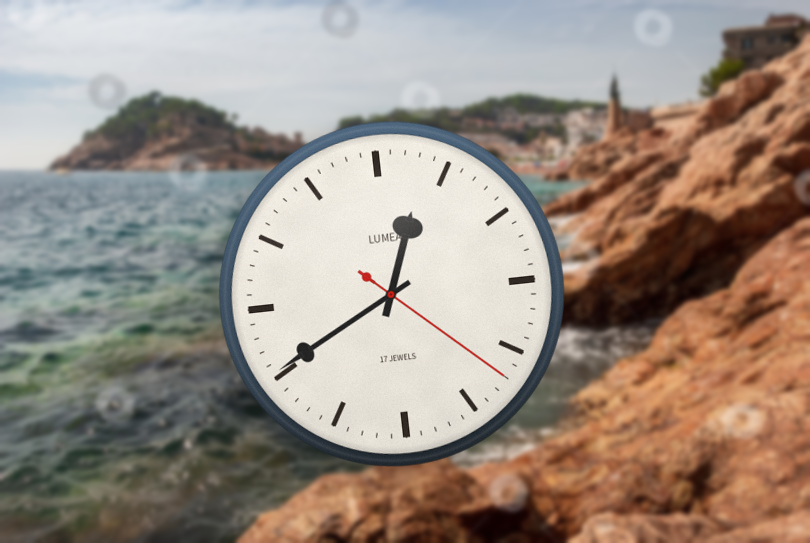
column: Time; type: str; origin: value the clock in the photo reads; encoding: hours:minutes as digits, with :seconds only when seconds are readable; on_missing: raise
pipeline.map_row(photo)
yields 12:40:22
